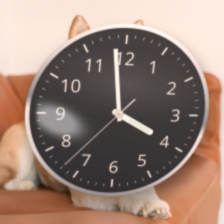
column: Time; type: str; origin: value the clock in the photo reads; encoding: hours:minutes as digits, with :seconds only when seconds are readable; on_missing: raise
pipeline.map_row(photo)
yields 3:58:37
